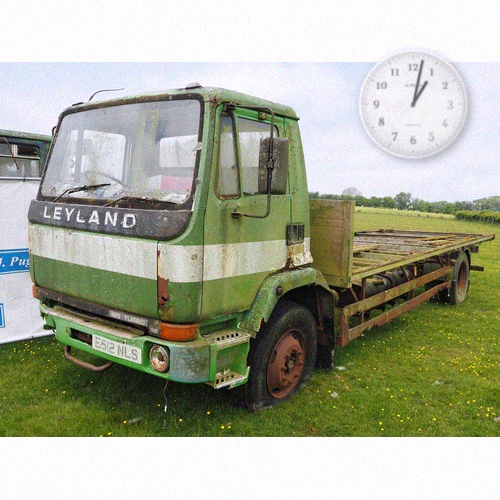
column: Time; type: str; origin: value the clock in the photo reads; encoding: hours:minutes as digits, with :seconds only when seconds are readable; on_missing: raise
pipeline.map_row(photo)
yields 1:02
